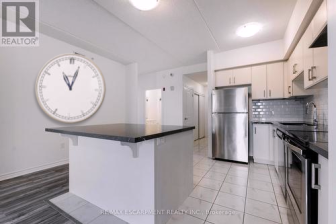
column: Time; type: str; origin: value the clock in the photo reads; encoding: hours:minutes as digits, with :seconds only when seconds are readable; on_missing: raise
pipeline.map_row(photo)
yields 11:03
